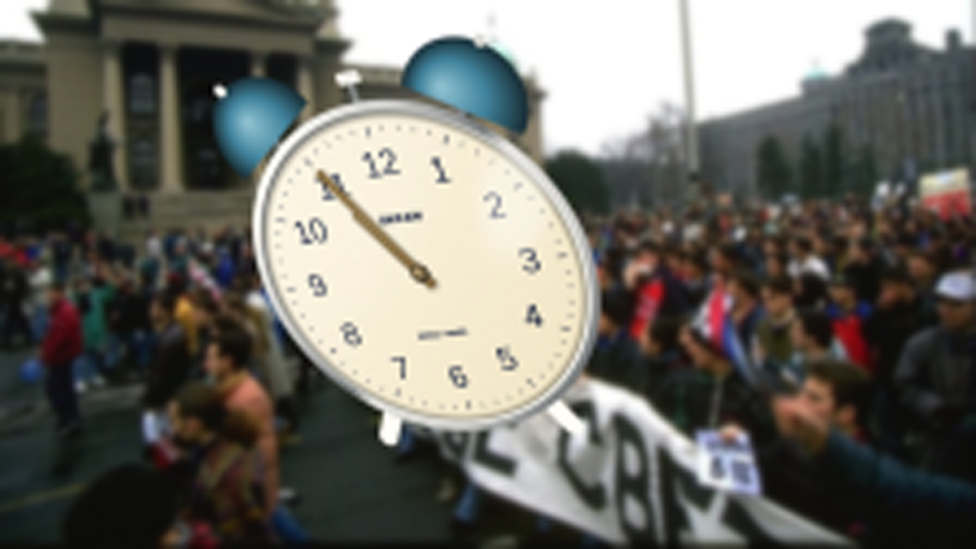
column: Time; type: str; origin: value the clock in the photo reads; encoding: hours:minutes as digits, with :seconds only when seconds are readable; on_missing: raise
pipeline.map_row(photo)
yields 10:55
